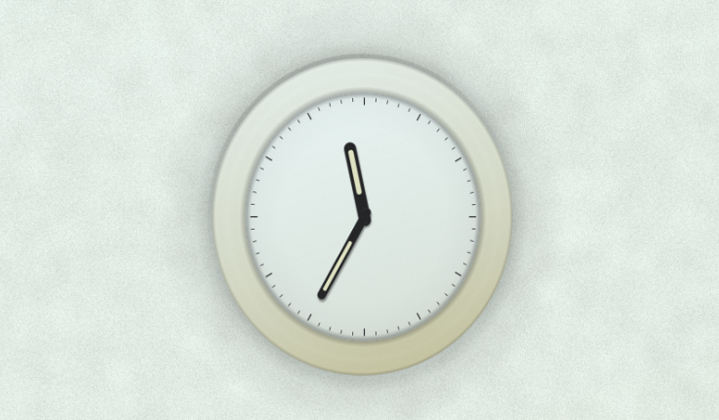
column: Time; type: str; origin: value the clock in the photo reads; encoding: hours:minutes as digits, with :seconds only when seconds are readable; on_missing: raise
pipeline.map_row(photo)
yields 11:35
